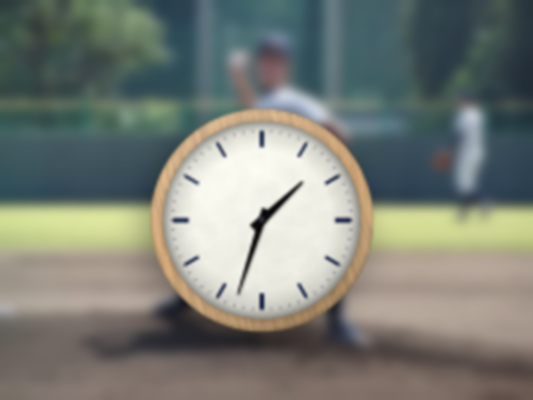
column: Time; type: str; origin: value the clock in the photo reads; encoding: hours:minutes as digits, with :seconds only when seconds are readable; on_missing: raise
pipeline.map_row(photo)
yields 1:33
